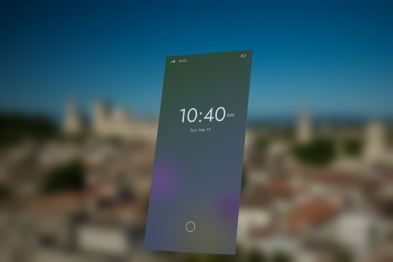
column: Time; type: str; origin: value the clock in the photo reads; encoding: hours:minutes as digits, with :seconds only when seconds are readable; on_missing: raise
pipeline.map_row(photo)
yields 10:40
